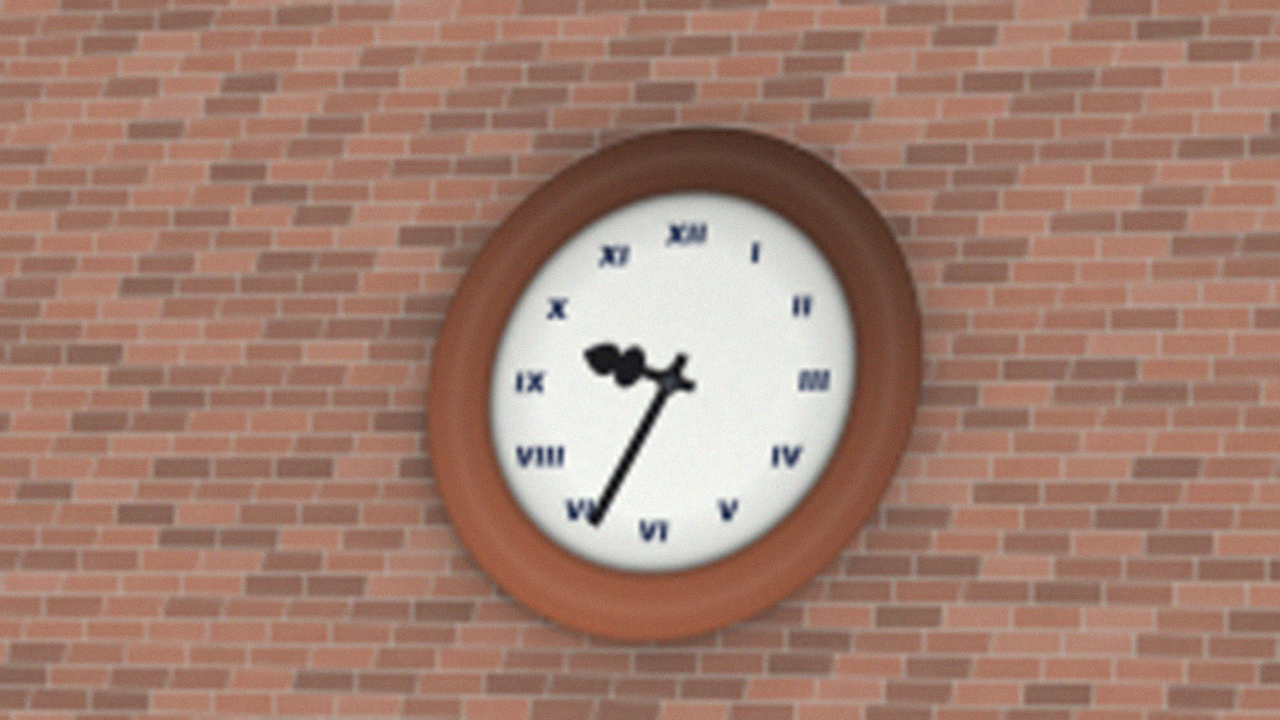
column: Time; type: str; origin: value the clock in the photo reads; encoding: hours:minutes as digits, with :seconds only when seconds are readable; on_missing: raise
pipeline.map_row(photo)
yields 9:34
